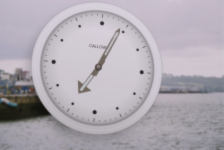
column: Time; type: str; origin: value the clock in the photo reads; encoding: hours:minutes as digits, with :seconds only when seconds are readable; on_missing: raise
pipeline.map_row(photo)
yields 7:04
